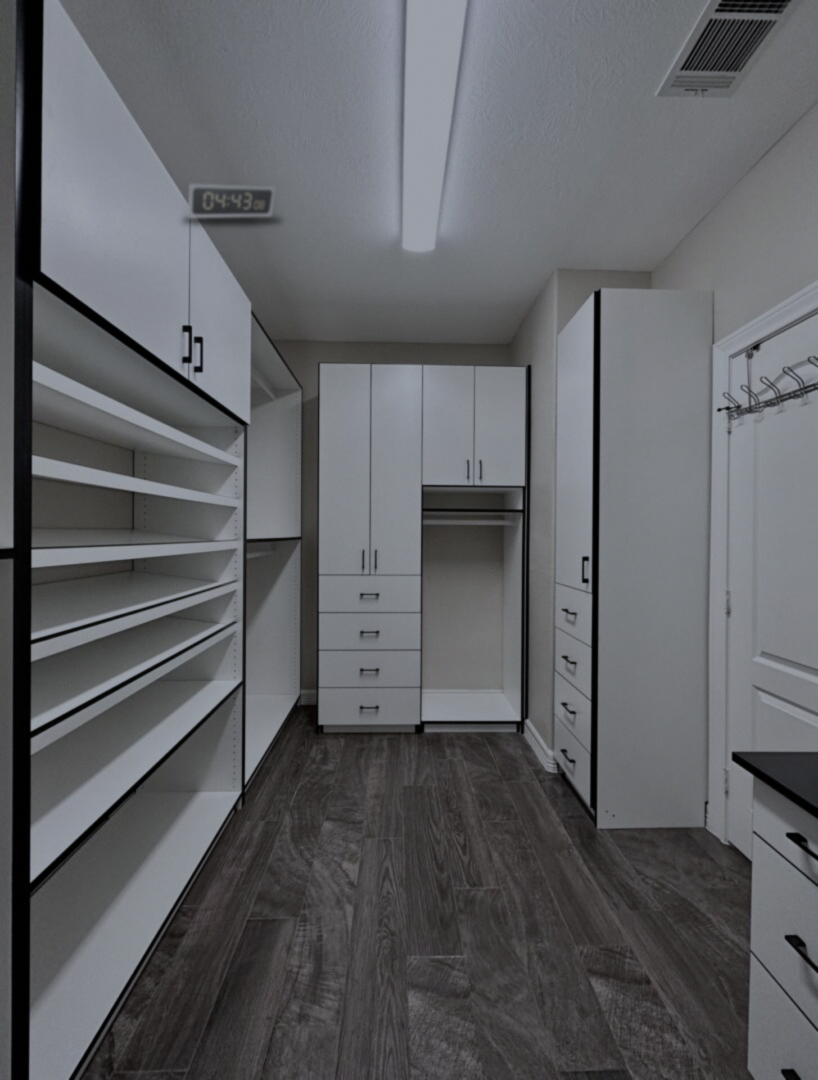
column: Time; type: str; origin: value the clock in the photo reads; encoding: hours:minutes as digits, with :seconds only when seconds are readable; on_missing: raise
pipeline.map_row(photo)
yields 4:43
